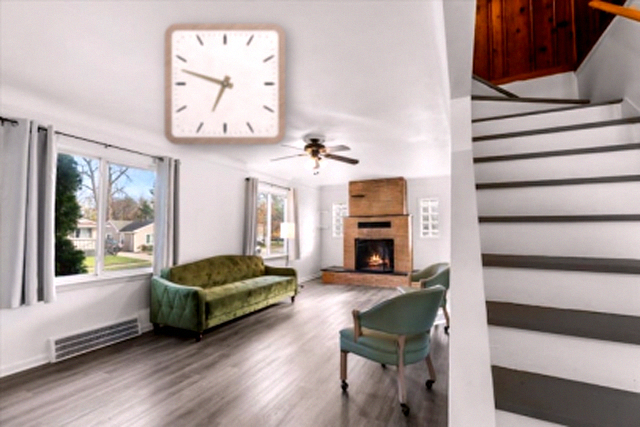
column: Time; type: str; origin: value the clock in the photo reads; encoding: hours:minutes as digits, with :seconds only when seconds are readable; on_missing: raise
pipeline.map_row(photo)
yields 6:48
